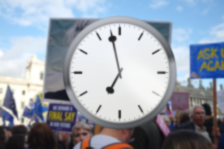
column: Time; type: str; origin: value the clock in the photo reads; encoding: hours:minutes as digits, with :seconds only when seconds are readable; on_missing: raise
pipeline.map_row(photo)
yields 6:58
